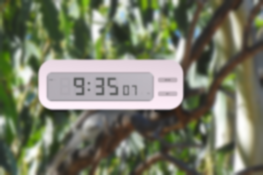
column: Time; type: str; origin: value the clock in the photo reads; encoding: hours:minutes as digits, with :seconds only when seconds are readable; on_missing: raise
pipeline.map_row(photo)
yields 9:35
